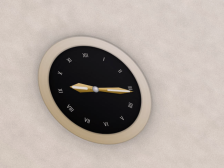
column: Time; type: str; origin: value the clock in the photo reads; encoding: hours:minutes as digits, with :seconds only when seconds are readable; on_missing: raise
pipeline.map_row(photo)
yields 9:16
